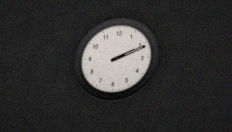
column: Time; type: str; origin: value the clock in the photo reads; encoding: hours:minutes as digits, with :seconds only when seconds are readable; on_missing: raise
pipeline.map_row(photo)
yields 2:11
